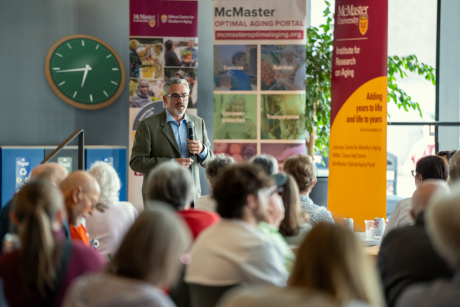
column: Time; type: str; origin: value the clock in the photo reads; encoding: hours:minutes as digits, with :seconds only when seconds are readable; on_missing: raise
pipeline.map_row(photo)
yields 6:44
